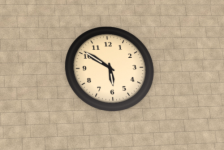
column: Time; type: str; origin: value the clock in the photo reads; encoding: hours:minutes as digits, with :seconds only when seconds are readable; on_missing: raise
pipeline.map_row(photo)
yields 5:51
